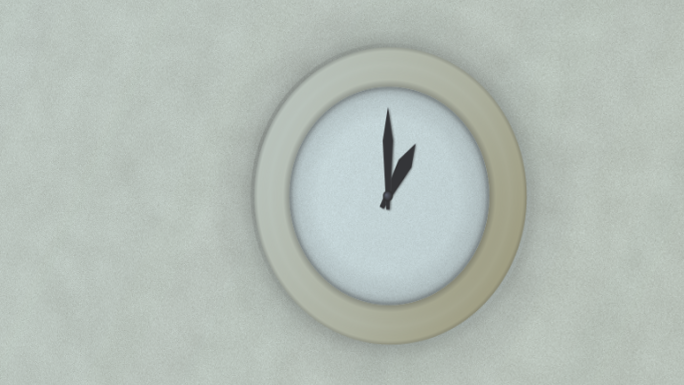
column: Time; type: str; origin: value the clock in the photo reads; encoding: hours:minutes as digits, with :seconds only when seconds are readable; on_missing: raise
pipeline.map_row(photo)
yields 1:00
